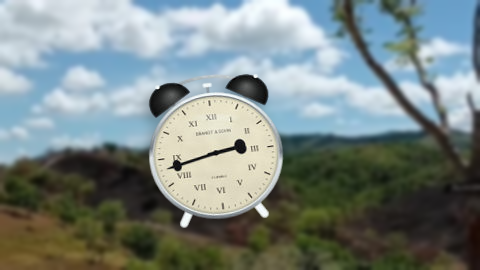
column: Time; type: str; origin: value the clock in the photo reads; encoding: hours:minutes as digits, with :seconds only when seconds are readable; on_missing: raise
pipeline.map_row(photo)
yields 2:43
